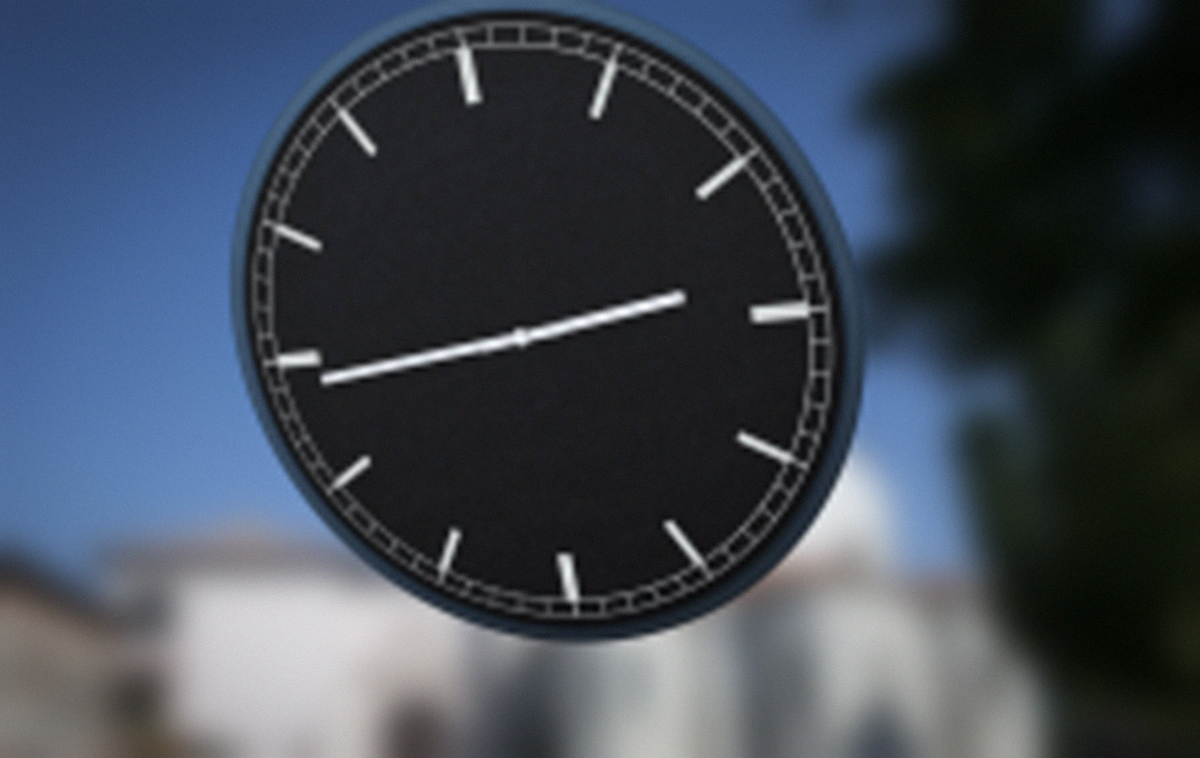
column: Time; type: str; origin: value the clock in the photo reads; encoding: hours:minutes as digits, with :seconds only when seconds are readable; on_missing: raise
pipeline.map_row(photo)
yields 2:44
